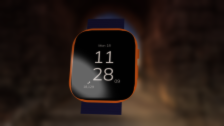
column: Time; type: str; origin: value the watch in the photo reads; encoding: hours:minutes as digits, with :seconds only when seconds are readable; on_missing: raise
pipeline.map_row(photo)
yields 11:28
